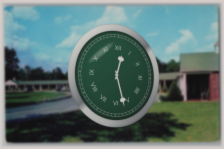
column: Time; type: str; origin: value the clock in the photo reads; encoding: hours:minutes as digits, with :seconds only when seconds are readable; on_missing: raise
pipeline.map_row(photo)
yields 12:27
